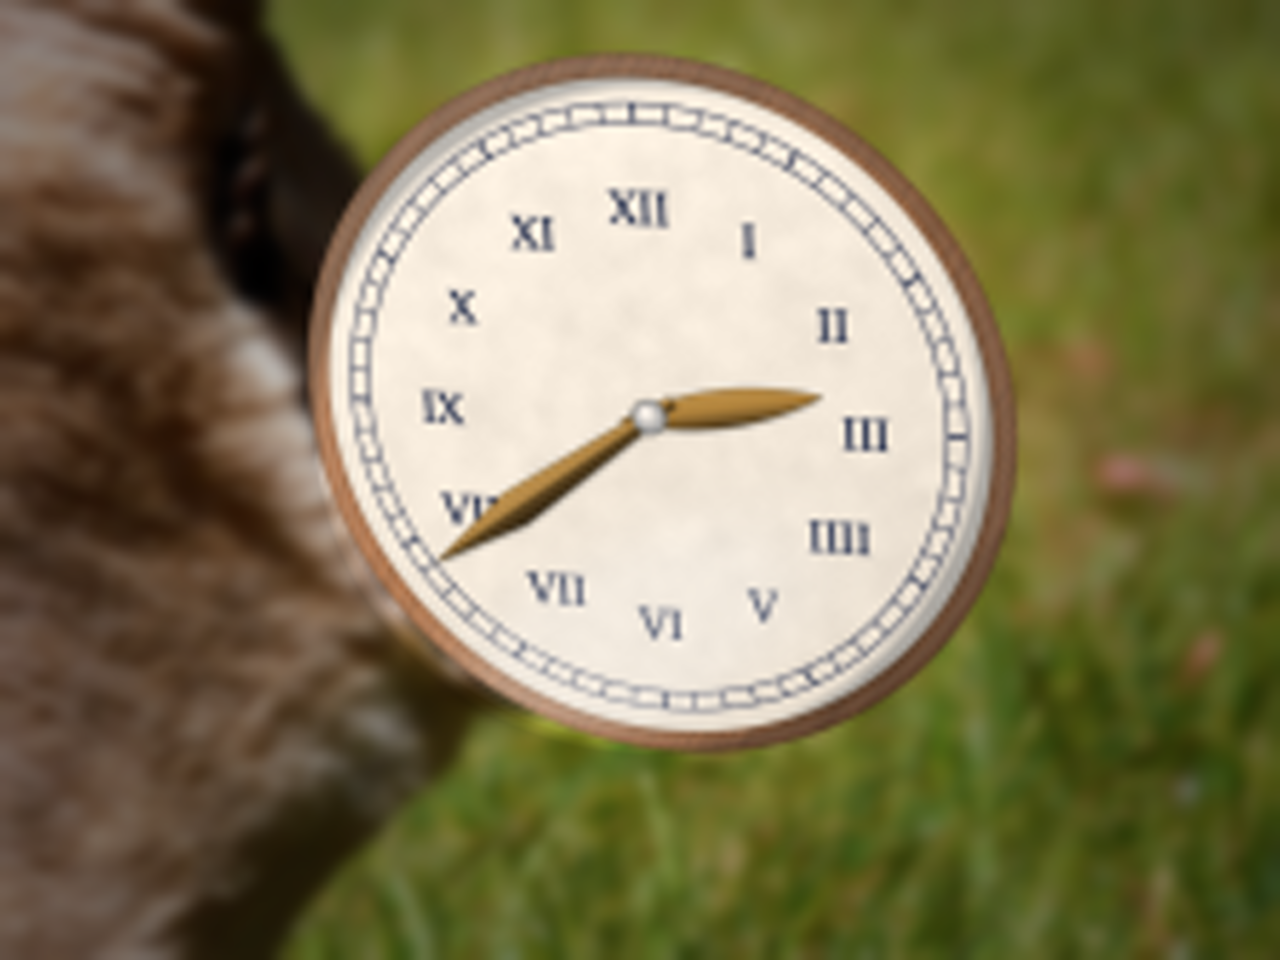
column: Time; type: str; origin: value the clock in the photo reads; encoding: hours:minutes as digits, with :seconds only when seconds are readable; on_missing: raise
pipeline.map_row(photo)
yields 2:39
